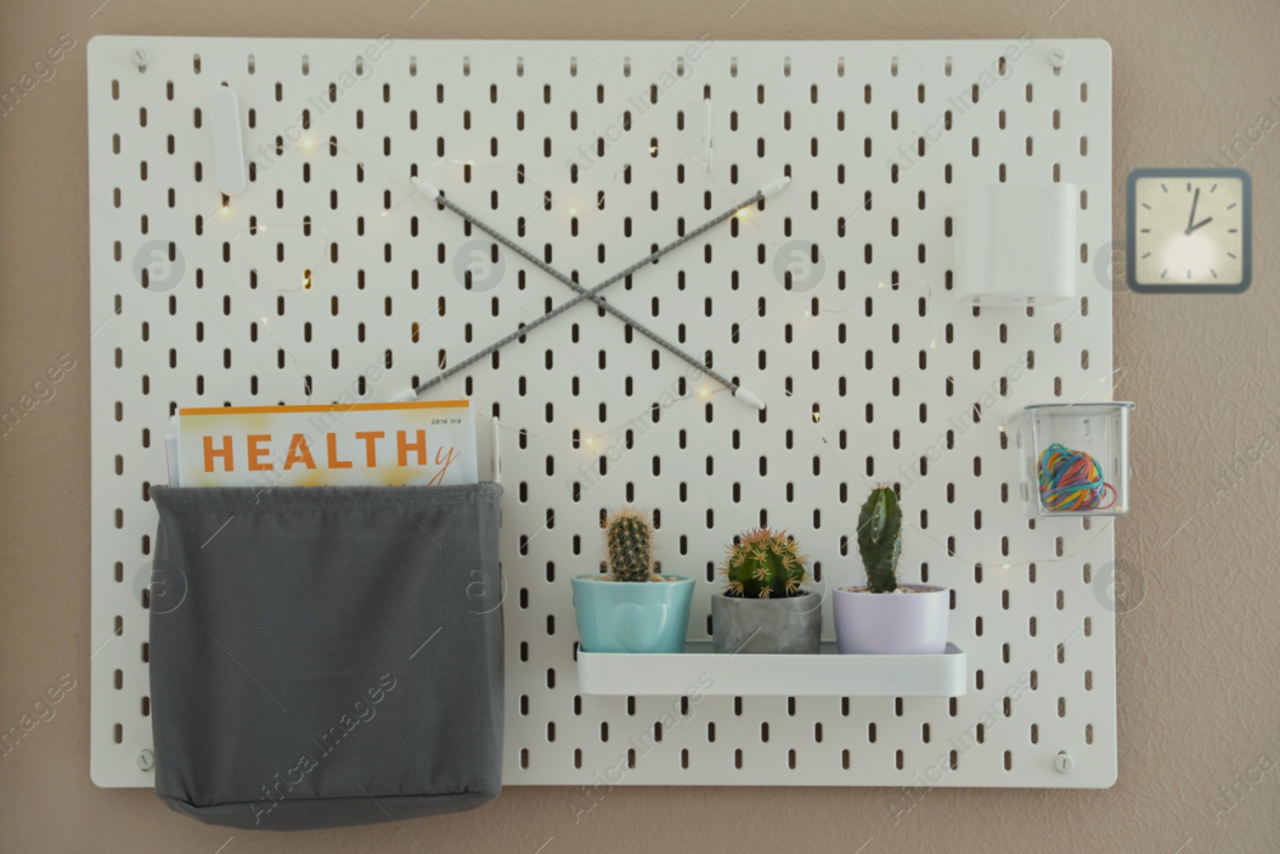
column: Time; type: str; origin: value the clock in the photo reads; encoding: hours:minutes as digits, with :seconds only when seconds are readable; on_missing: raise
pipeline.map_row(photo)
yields 2:02
